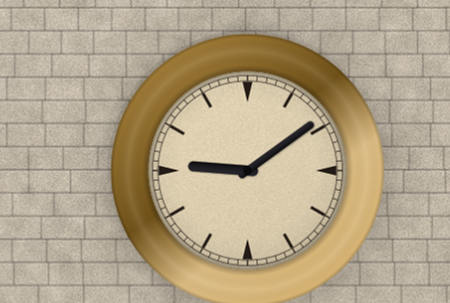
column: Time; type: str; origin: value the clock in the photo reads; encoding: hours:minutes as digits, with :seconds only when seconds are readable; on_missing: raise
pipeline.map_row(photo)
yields 9:09
